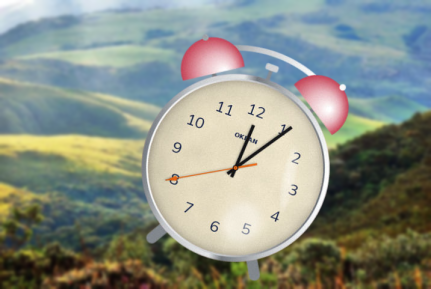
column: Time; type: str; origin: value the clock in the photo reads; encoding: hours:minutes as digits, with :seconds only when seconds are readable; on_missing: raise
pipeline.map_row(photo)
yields 12:05:40
